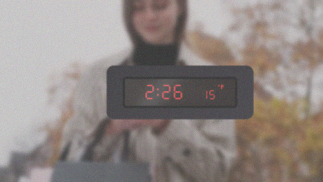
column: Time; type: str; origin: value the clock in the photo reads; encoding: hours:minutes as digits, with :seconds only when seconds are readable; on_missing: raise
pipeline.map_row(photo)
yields 2:26
